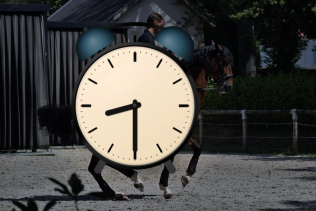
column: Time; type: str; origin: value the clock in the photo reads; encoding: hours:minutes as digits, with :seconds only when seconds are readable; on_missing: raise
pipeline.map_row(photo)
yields 8:30
